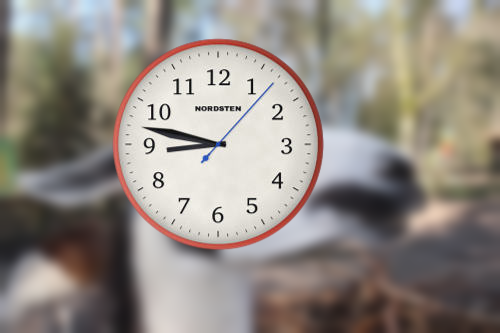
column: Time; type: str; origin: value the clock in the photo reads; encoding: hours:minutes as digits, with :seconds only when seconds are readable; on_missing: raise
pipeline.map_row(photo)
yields 8:47:07
